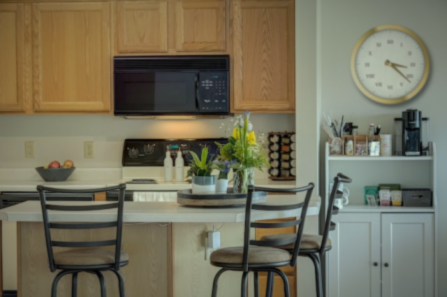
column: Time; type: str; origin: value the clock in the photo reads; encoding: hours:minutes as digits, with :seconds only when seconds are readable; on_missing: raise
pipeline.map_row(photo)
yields 3:22
